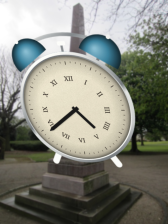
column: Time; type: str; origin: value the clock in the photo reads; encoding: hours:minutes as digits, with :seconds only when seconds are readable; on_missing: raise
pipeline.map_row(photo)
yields 4:39
